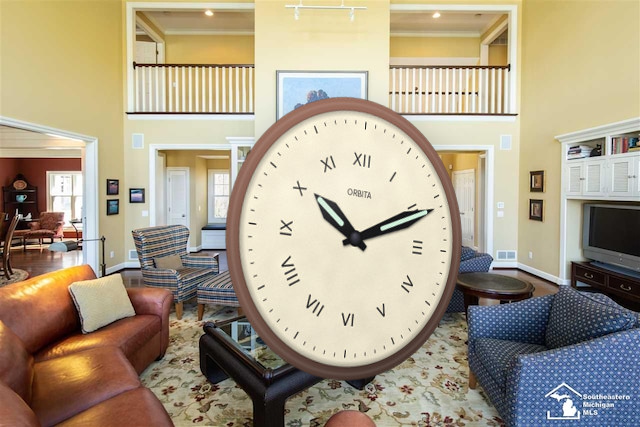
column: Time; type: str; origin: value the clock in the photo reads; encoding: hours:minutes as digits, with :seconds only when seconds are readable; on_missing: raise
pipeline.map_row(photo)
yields 10:11
